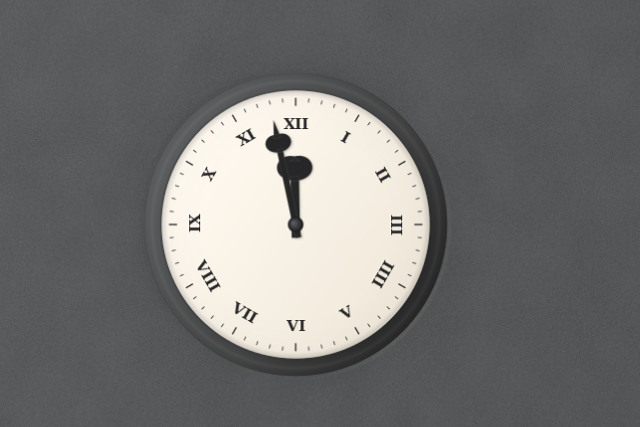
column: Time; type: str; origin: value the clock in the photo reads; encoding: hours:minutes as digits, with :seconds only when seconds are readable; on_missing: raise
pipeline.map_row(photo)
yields 11:58
